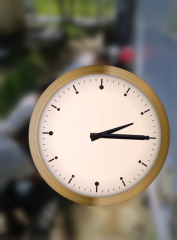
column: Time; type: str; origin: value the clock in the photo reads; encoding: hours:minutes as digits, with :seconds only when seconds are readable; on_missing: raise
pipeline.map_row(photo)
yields 2:15
